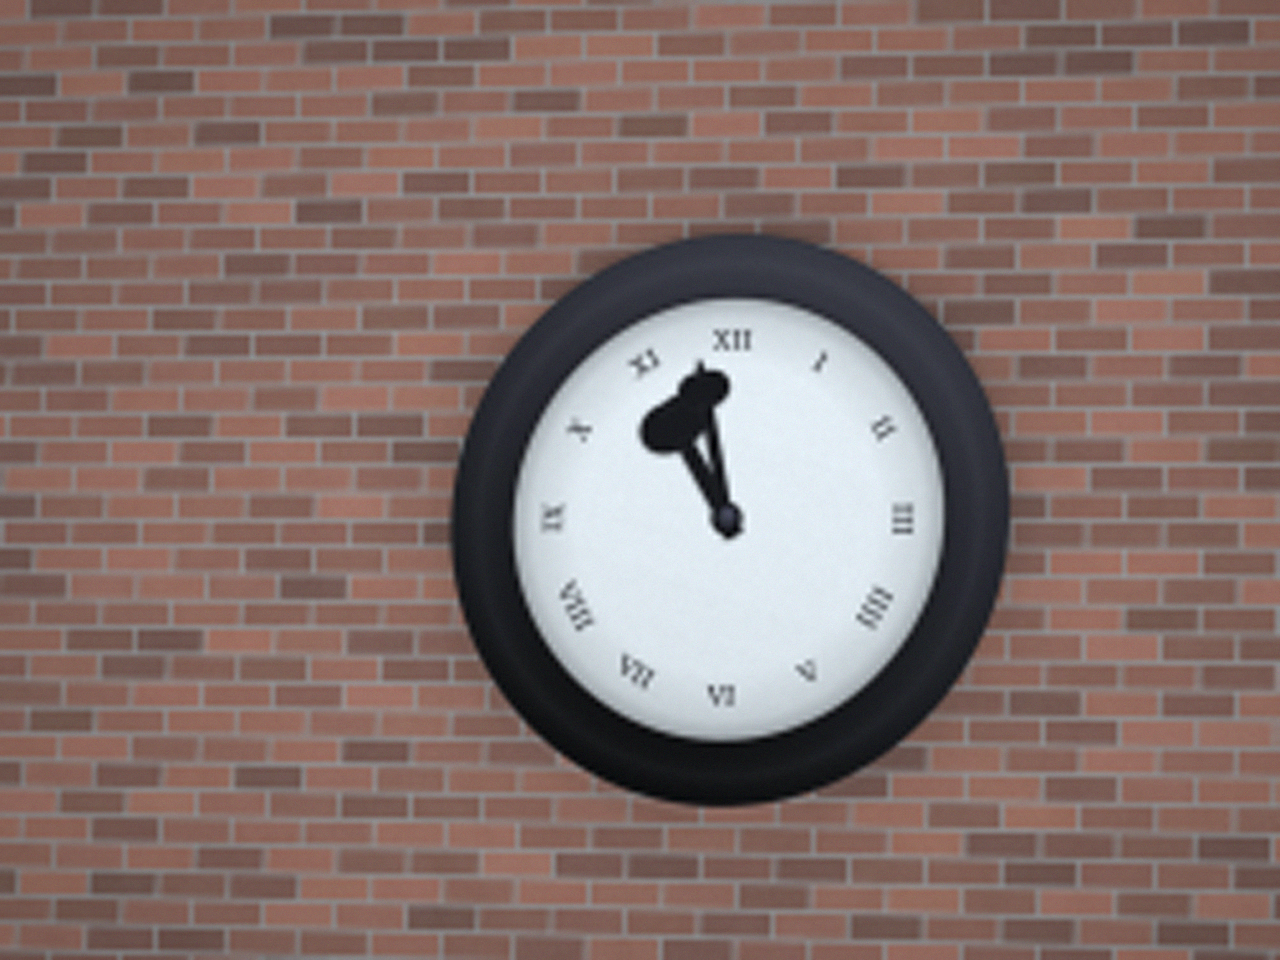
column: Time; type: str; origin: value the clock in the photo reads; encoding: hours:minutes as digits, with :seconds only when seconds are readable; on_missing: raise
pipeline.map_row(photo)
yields 10:58
